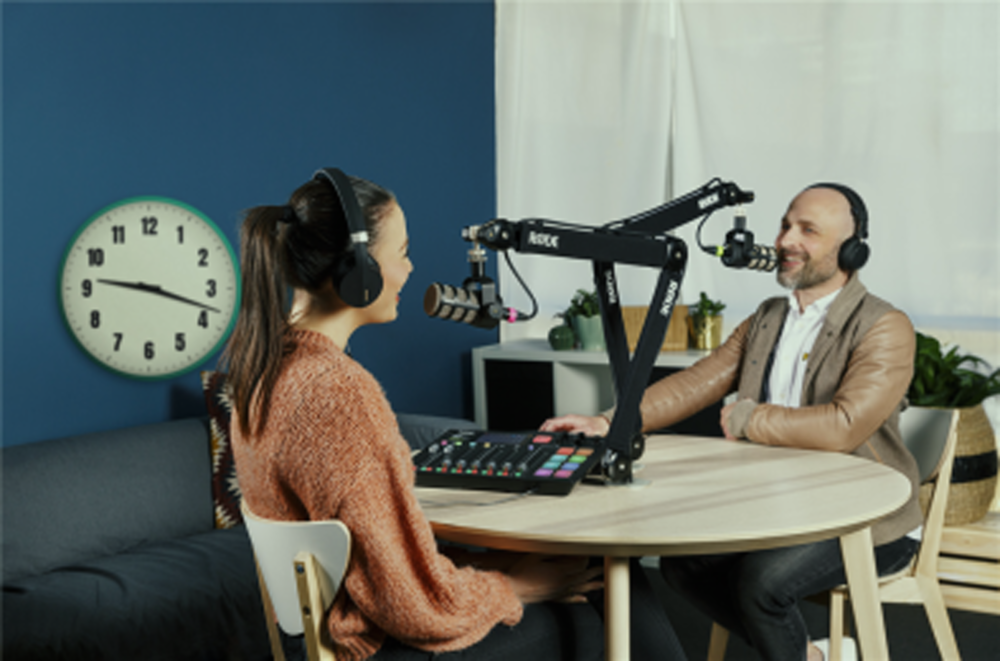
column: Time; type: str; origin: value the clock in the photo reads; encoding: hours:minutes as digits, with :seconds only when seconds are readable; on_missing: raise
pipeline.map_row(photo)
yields 9:18
